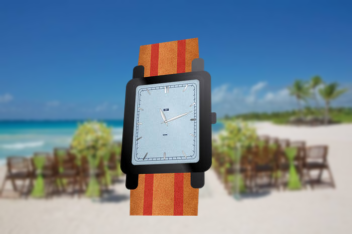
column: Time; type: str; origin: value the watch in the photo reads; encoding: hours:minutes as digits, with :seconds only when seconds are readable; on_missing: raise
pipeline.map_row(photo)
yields 11:12
